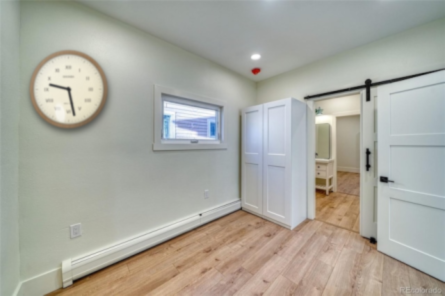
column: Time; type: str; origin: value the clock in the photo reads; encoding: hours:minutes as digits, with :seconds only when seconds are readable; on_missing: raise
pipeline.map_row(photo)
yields 9:28
